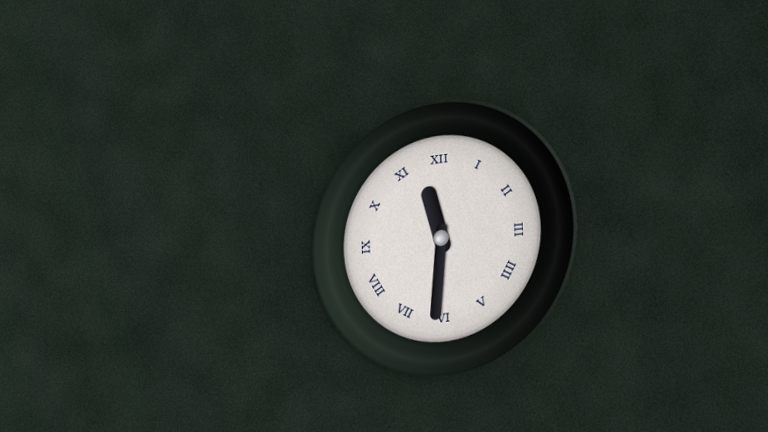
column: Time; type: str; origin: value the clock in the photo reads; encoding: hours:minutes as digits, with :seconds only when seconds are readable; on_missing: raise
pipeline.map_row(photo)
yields 11:31
